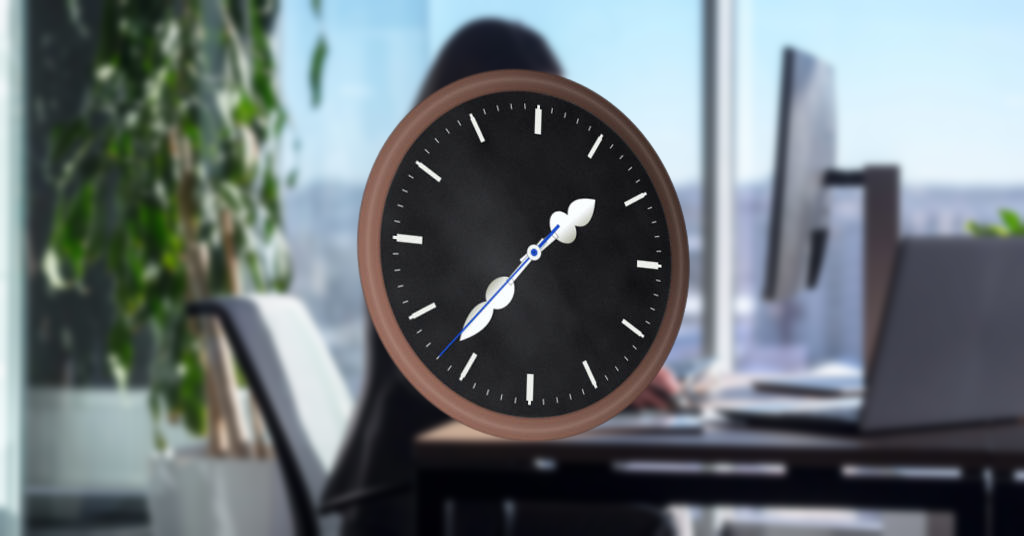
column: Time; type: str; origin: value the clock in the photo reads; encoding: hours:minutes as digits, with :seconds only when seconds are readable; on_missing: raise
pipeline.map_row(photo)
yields 1:36:37
